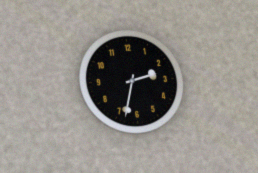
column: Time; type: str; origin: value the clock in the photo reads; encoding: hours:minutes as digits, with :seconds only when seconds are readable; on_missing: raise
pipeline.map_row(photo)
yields 2:33
